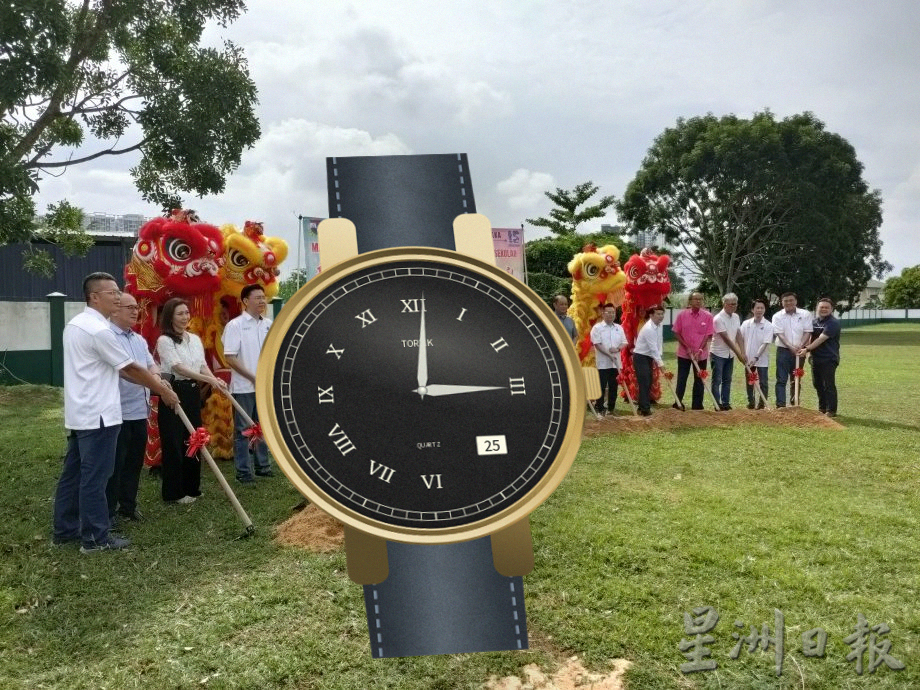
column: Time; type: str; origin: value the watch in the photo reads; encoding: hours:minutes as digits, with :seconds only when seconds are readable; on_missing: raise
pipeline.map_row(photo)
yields 3:01
